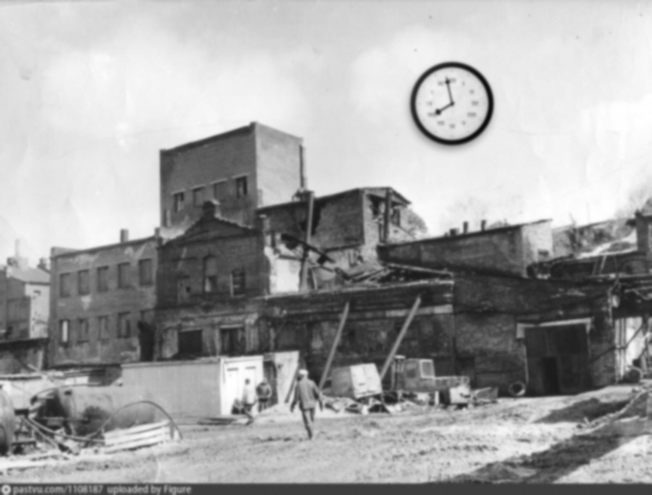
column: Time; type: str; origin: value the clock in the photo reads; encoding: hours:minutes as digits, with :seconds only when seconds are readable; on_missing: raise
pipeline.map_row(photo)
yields 7:58
